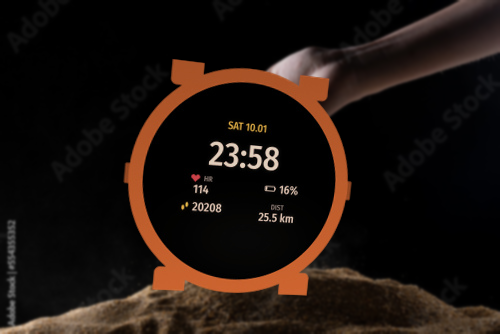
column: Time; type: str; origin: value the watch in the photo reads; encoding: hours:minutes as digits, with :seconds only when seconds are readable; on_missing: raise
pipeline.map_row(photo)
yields 23:58
